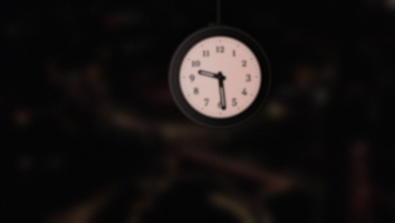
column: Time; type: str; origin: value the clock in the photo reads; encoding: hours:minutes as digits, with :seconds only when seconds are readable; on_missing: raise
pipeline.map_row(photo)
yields 9:29
